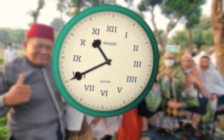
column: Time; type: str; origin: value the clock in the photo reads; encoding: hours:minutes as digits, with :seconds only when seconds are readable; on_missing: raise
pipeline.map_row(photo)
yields 10:40
